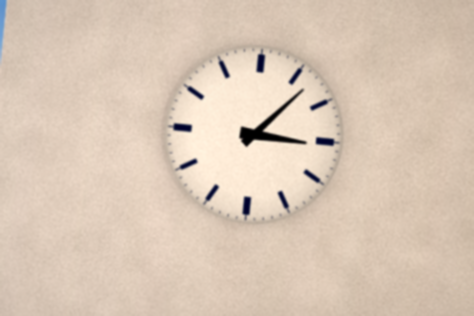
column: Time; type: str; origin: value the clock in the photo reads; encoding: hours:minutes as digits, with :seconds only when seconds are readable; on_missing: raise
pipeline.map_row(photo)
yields 3:07
